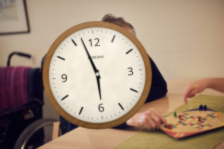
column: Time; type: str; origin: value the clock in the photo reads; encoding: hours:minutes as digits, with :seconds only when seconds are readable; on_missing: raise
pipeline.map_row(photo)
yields 5:57
